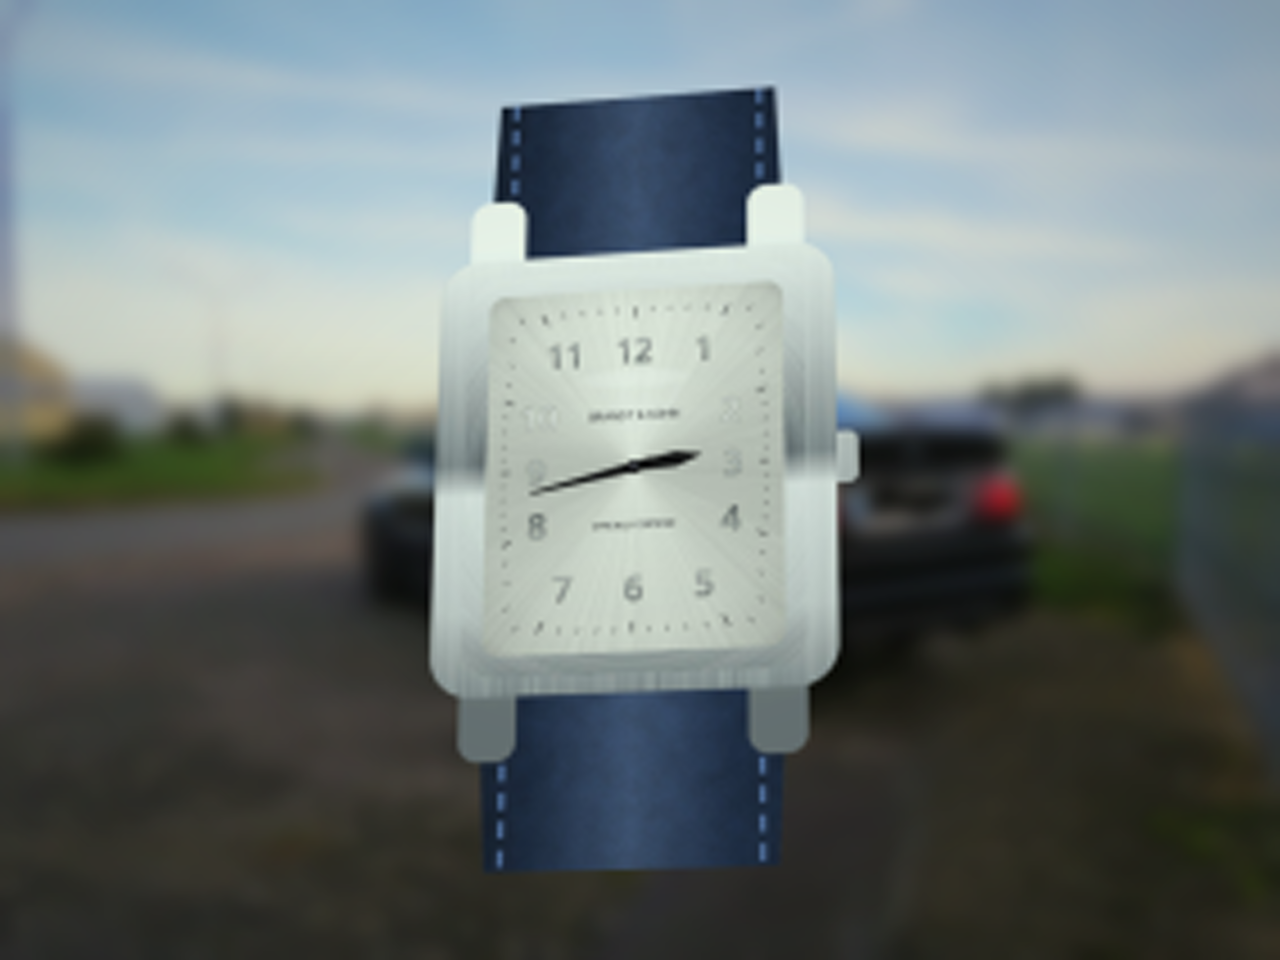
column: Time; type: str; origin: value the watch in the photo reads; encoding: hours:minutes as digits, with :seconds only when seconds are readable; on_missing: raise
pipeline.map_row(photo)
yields 2:43
